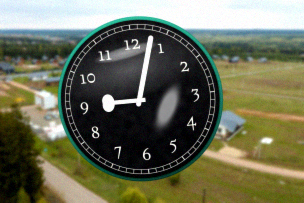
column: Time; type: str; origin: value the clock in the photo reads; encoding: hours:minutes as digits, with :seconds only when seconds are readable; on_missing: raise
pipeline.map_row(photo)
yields 9:03
